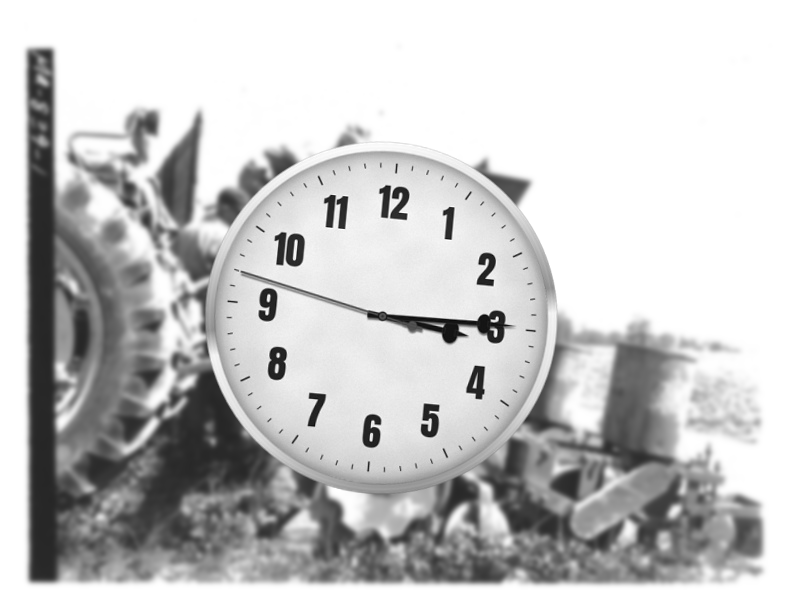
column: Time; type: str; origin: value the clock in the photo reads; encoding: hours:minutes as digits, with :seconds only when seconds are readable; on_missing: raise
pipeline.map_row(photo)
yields 3:14:47
